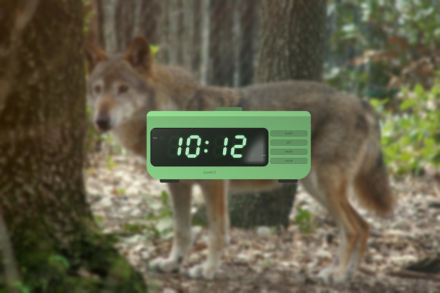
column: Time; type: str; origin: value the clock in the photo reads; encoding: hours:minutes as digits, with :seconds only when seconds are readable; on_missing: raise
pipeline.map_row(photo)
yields 10:12
